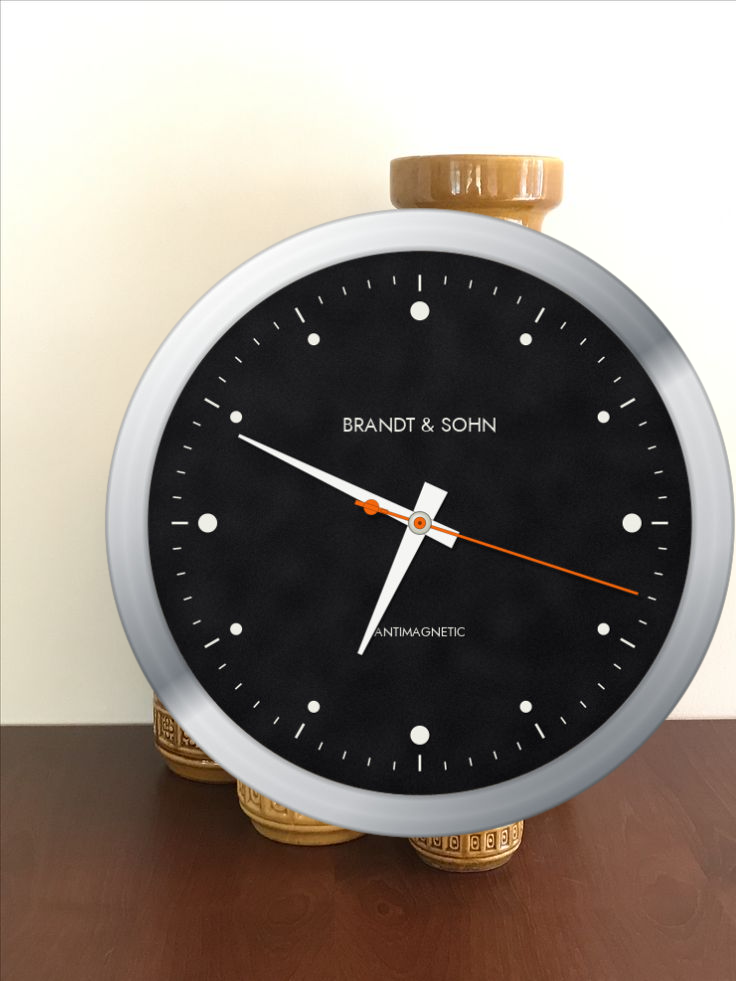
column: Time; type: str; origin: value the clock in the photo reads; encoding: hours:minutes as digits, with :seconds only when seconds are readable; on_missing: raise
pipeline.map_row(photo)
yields 6:49:18
